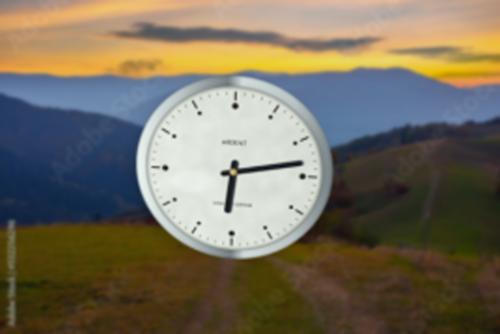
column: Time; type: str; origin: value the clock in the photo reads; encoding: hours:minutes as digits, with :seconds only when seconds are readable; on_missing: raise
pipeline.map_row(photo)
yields 6:13
